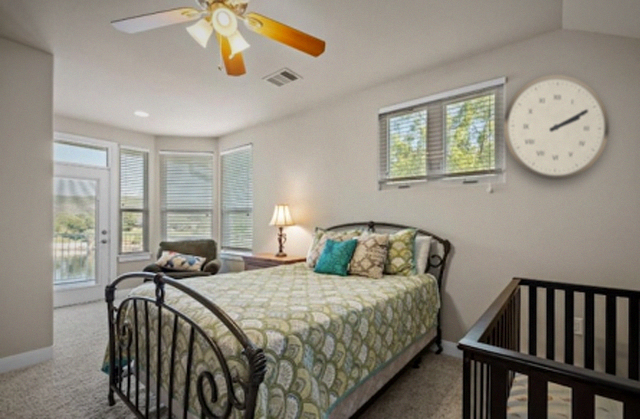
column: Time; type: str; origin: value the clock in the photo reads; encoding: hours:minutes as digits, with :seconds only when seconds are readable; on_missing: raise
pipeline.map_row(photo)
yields 2:10
